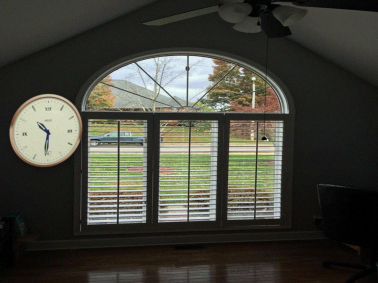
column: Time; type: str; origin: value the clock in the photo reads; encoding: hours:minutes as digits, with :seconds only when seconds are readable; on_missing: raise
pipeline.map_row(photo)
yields 10:31
